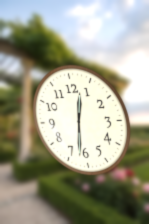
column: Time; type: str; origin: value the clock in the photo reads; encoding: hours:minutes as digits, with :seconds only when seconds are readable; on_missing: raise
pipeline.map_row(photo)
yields 12:32
